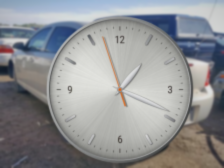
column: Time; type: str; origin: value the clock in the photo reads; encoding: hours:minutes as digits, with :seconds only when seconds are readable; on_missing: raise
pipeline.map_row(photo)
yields 1:18:57
